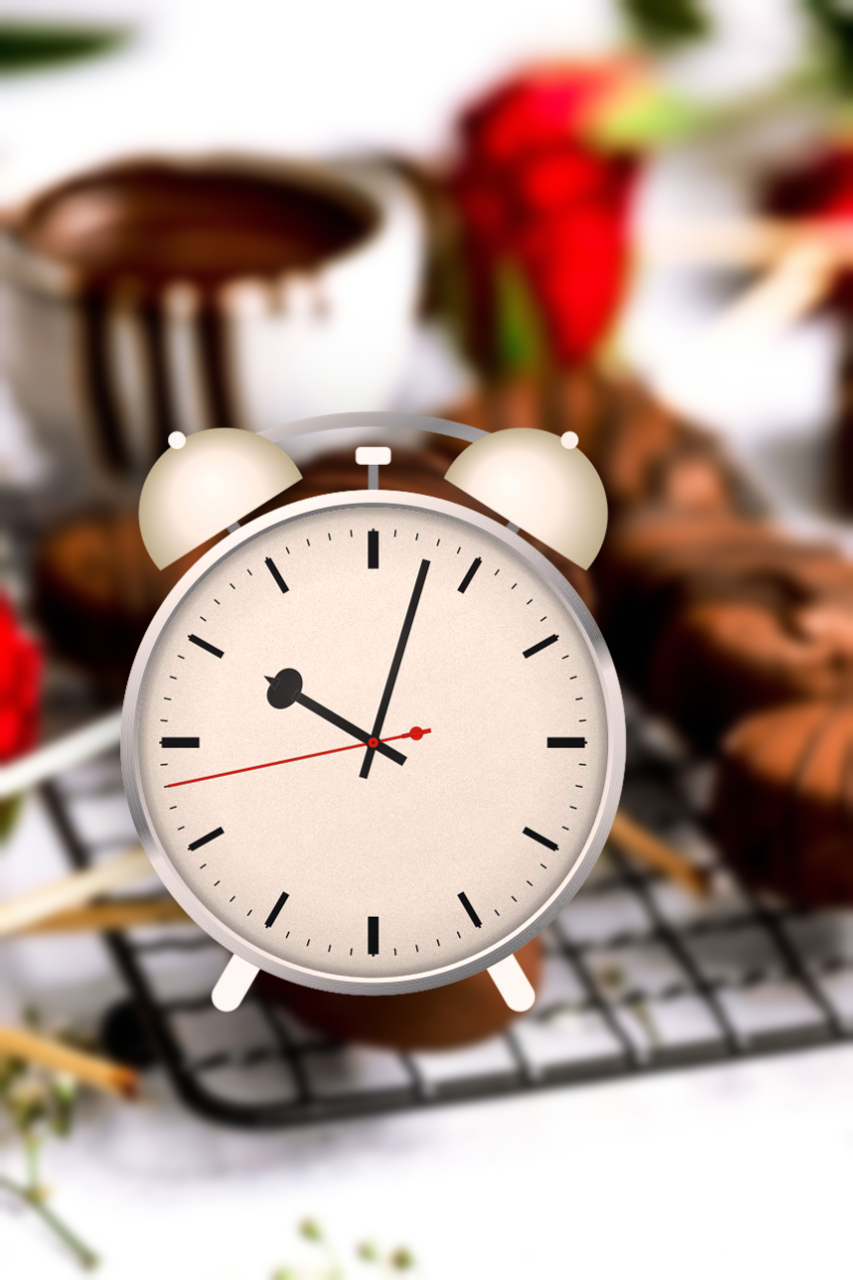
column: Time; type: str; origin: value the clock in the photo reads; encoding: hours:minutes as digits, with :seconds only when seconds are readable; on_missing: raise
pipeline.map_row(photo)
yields 10:02:43
